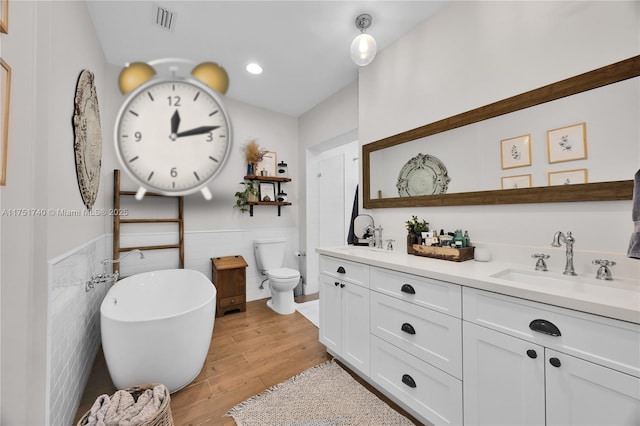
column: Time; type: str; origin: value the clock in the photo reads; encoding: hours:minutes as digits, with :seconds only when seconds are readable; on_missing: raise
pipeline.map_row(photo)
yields 12:13
